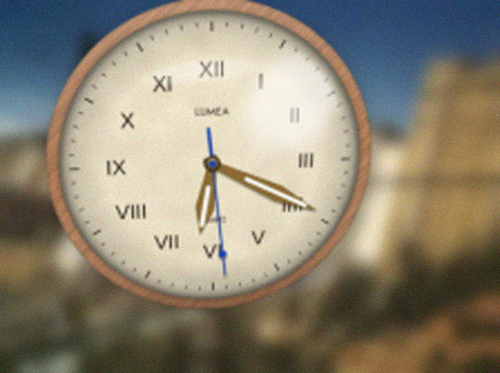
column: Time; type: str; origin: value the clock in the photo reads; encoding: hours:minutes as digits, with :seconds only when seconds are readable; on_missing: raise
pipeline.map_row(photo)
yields 6:19:29
